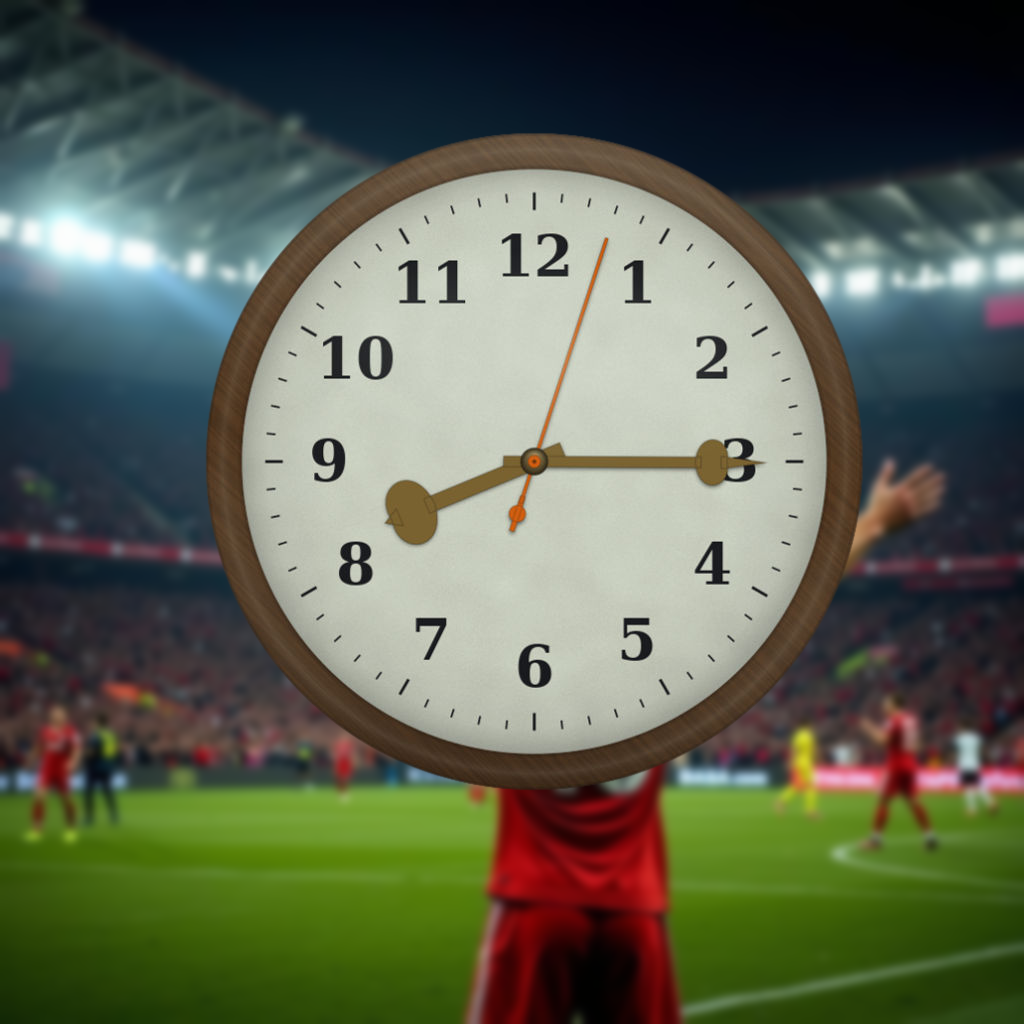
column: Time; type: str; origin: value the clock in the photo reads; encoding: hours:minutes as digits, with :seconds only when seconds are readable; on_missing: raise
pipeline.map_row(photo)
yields 8:15:03
